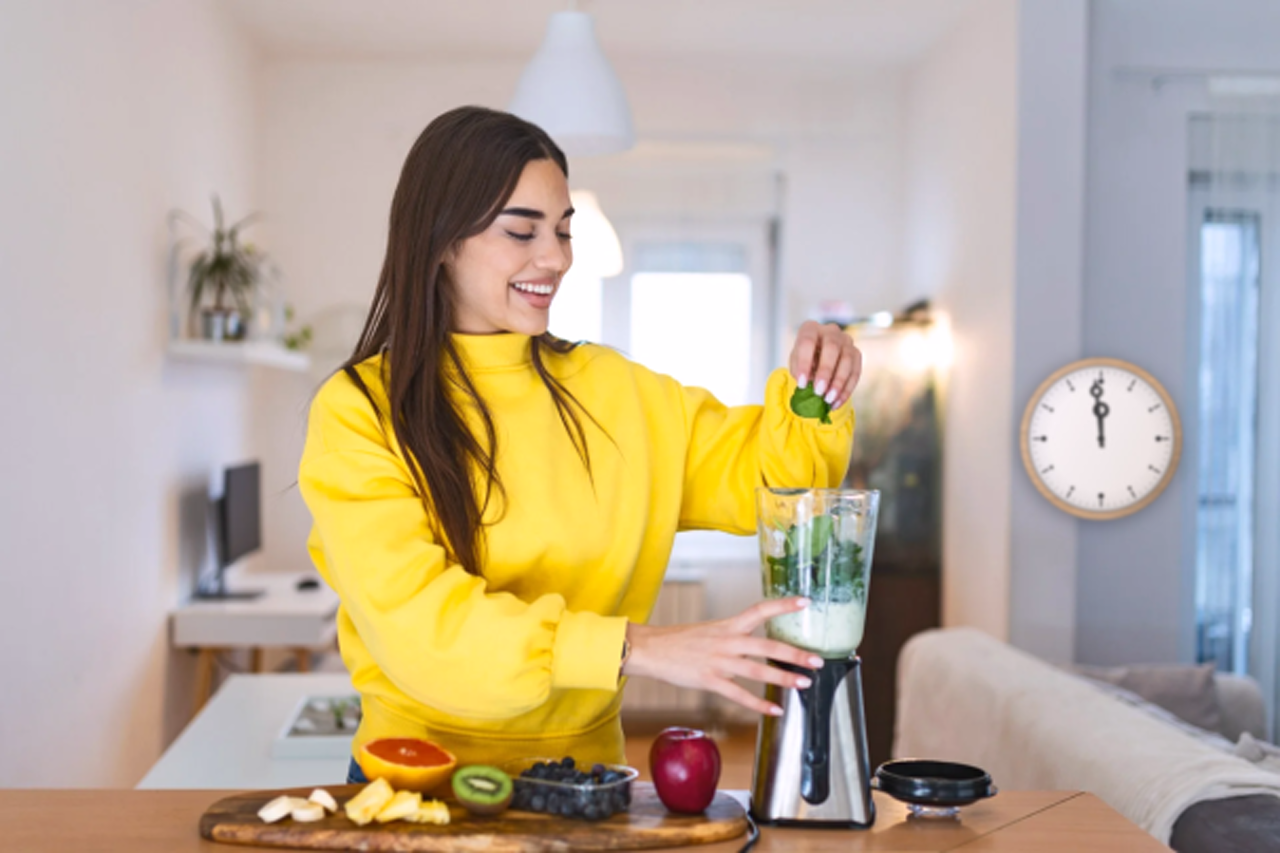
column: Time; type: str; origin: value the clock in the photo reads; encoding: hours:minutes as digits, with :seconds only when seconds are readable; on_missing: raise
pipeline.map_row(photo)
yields 11:59
